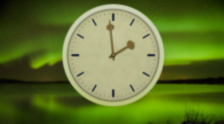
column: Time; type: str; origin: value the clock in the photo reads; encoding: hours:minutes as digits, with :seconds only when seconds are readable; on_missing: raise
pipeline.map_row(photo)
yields 1:59
